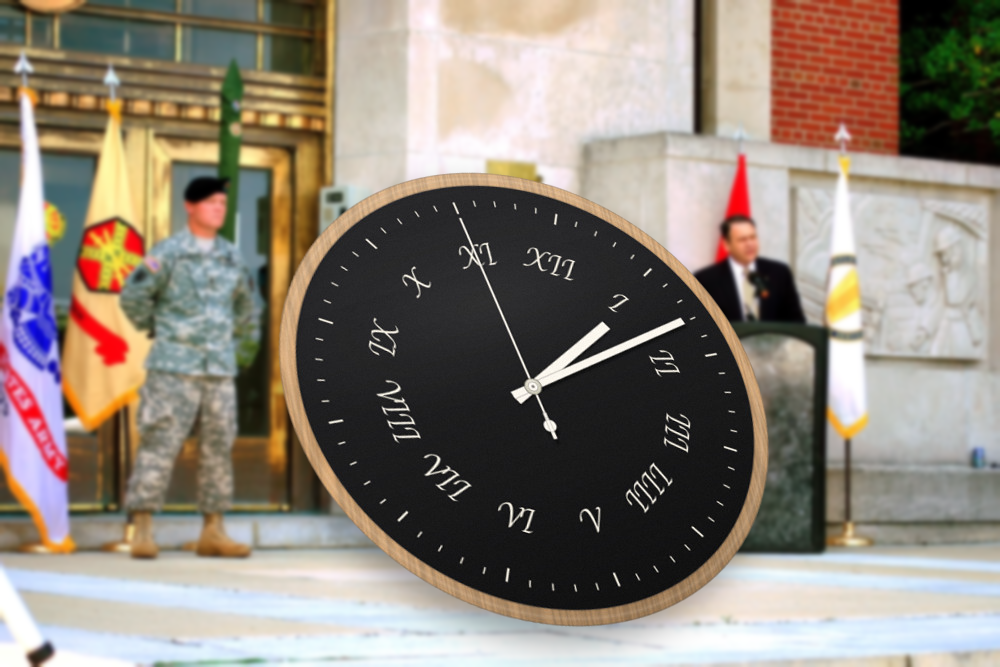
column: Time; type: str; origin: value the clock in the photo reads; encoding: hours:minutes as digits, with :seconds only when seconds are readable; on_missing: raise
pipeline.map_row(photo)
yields 1:07:55
